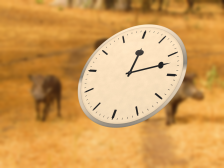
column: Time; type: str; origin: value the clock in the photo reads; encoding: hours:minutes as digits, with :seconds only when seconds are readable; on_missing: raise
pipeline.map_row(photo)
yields 12:12
